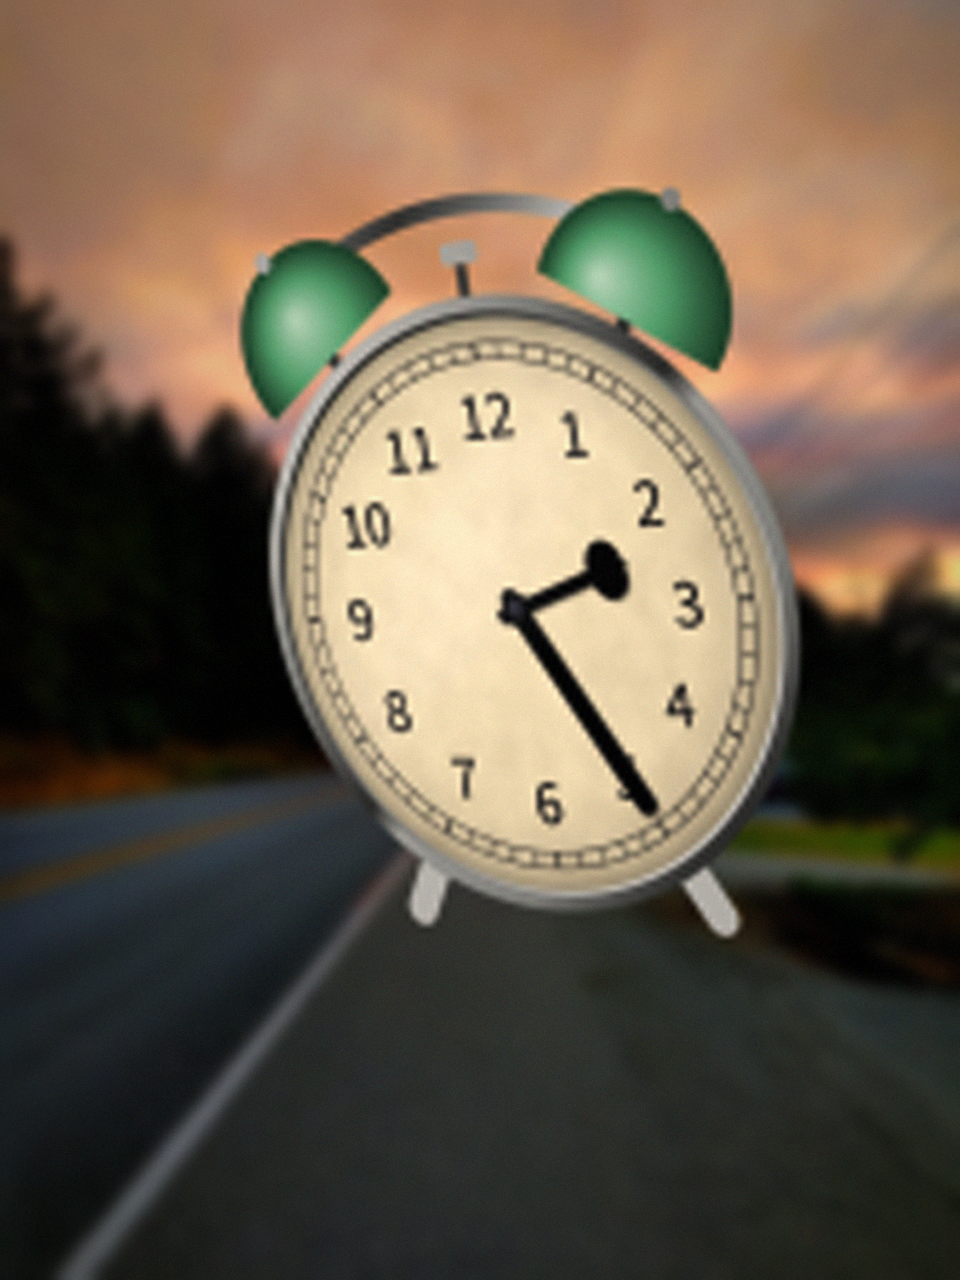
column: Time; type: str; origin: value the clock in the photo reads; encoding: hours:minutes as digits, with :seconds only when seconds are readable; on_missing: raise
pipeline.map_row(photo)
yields 2:25
